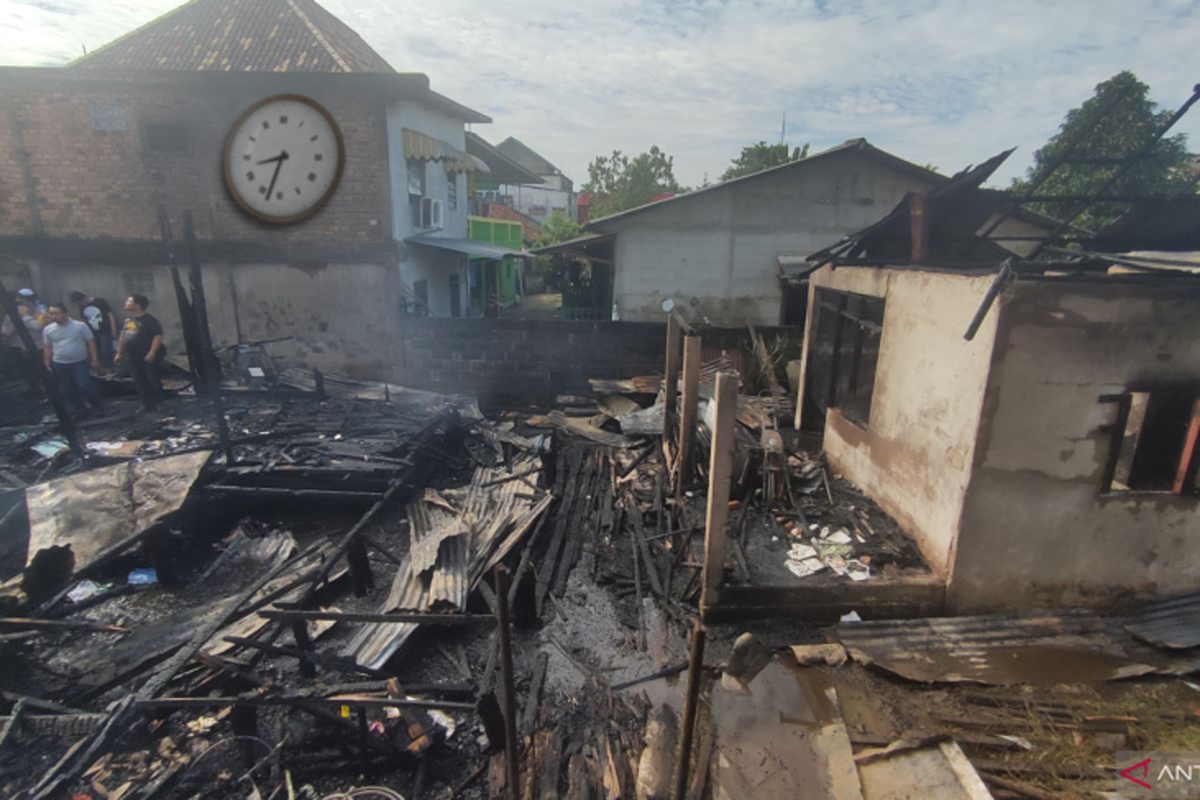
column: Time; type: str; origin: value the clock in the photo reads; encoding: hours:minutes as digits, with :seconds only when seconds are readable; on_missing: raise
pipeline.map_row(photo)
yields 8:33
